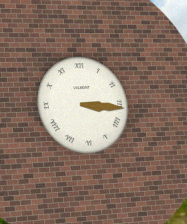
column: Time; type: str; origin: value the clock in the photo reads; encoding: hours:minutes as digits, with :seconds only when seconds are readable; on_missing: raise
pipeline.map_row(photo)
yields 3:16
